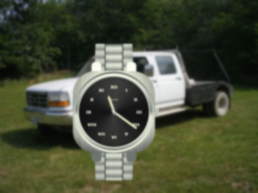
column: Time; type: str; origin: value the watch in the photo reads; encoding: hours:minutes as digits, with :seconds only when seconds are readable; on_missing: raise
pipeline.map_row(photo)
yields 11:21
